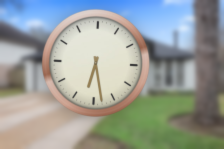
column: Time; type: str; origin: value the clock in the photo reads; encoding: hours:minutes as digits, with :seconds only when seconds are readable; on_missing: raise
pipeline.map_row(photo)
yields 6:28
